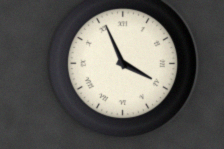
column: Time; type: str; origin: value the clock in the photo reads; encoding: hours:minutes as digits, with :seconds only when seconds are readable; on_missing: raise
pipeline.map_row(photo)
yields 3:56
